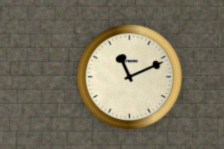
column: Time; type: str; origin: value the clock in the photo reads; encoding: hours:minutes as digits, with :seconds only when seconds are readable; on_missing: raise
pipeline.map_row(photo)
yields 11:11
